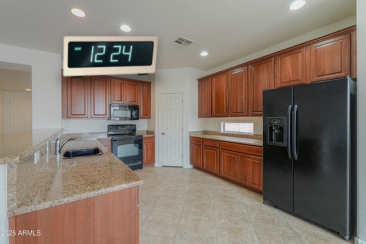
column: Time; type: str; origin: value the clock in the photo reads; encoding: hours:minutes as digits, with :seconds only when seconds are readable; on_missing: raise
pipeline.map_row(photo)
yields 12:24
